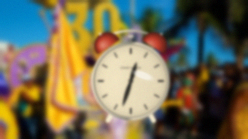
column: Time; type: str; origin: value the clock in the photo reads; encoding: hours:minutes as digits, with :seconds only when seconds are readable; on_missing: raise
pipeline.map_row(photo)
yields 12:33
